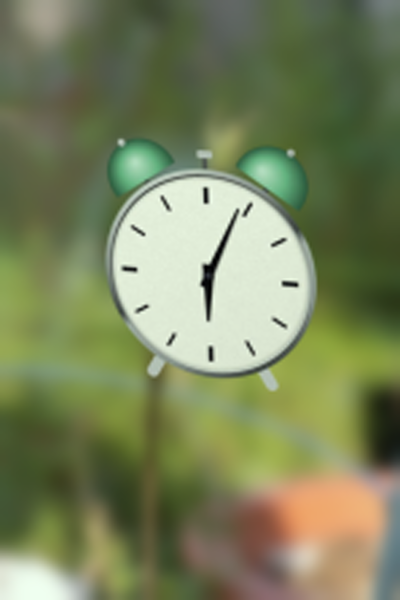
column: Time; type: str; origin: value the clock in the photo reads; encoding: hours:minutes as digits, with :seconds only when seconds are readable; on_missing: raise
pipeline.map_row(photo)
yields 6:04
